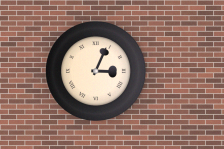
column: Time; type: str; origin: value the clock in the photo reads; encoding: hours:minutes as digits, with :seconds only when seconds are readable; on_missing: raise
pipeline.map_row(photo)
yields 3:04
